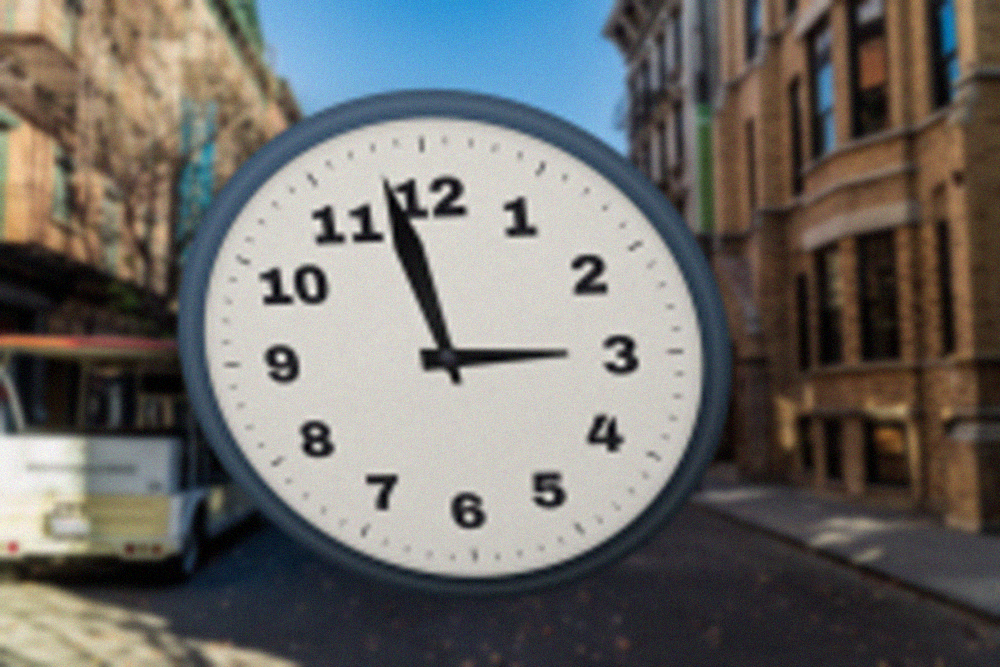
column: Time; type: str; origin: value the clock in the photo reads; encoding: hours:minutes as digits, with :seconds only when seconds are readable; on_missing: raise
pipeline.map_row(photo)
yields 2:58
